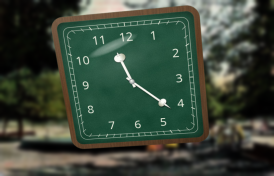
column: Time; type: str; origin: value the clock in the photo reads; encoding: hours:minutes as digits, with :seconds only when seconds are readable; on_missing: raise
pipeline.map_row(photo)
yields 11:22
